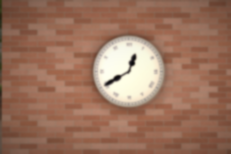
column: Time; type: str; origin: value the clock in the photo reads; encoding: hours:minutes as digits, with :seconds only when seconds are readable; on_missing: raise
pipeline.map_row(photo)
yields 12:40
